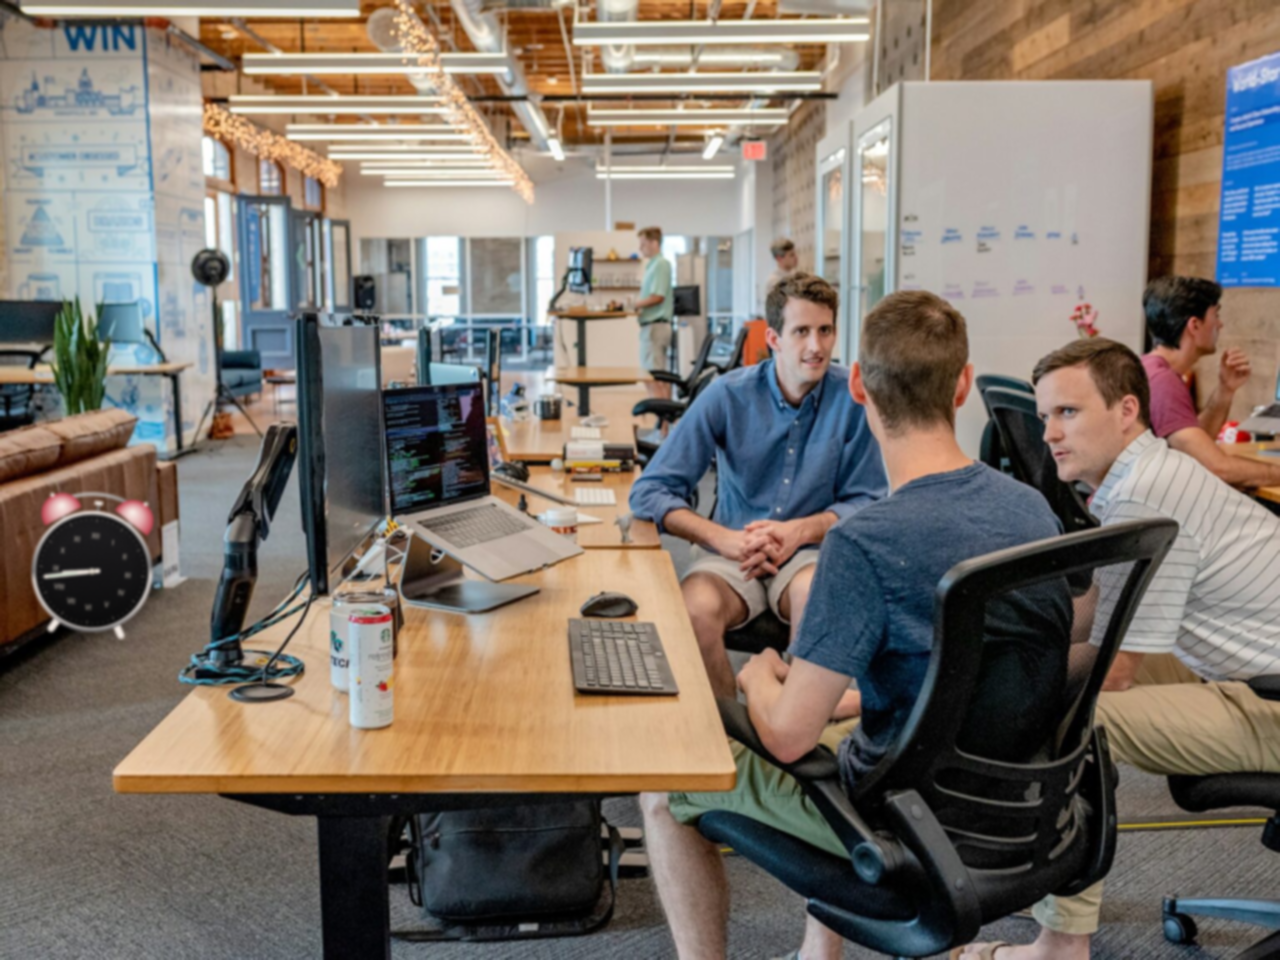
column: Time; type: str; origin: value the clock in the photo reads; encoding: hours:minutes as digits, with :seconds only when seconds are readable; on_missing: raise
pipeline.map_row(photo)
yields 8:43
